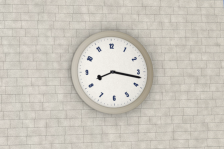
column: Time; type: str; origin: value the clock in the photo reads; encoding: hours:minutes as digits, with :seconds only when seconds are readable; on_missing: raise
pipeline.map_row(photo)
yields 8:17
